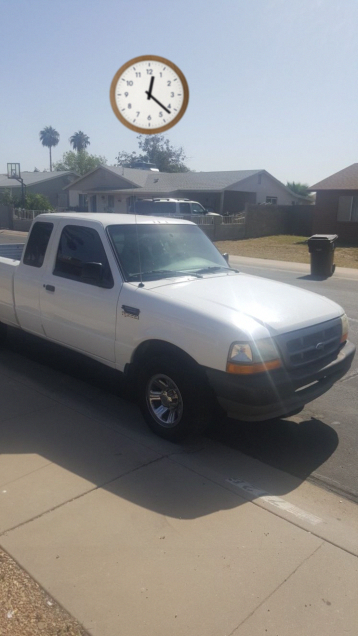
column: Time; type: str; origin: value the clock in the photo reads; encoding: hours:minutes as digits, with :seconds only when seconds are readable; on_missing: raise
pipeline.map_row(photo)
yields 12:22
